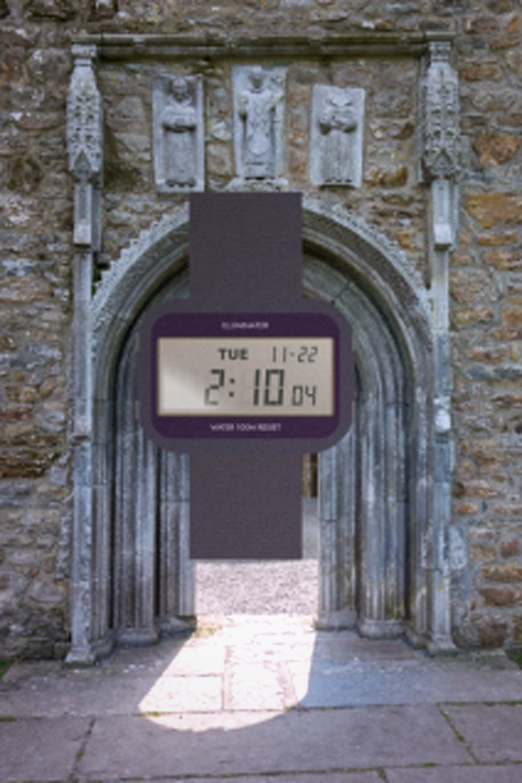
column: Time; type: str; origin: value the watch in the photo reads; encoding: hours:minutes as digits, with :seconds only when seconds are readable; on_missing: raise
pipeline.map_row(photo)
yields 2:10:04
